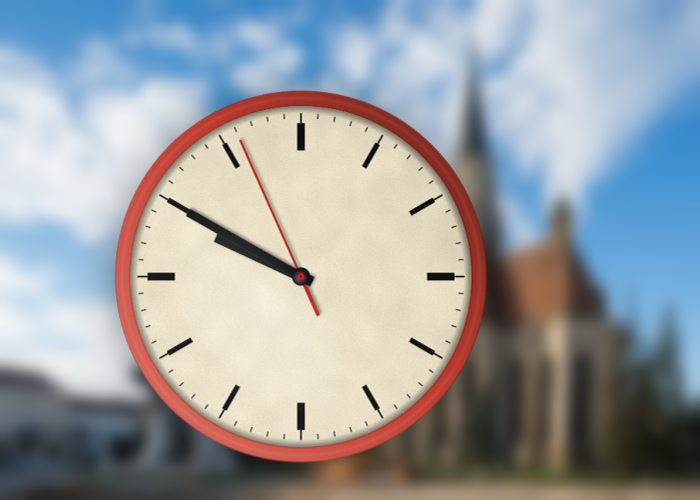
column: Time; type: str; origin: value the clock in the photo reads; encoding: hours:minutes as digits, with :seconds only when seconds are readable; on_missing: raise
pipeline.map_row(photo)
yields 9:49:56
